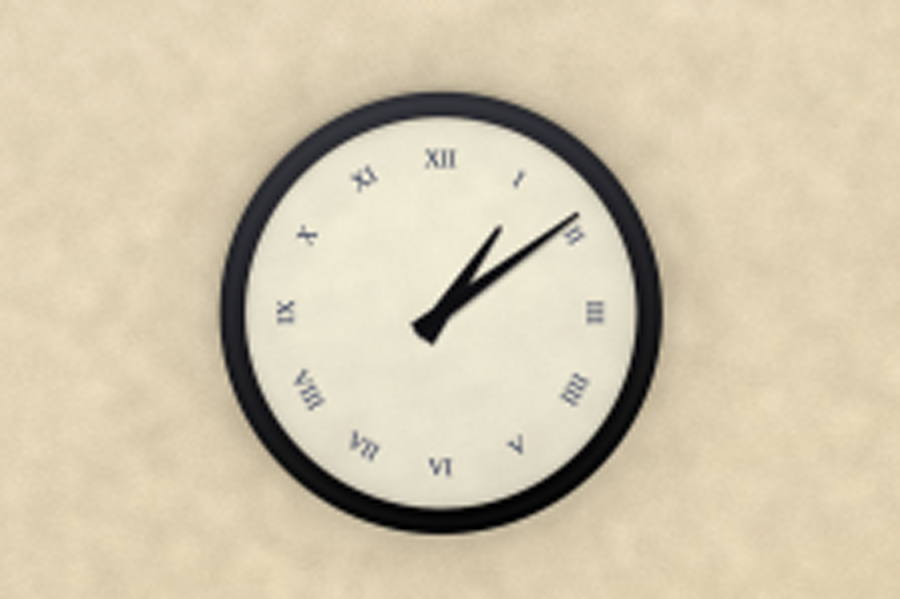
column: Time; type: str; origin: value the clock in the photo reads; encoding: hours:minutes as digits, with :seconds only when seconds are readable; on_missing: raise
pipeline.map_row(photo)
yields 1:09
